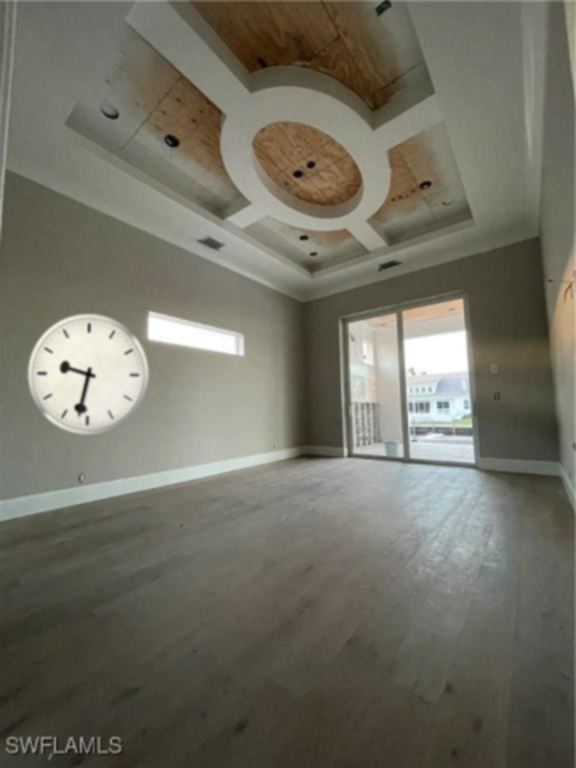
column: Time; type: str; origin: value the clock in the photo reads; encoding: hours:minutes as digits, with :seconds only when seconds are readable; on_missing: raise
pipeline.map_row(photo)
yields 9:32
